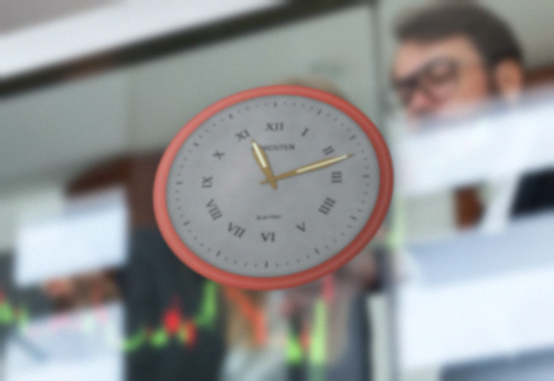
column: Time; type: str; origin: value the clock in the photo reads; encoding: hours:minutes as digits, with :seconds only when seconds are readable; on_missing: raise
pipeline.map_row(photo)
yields 11:12
